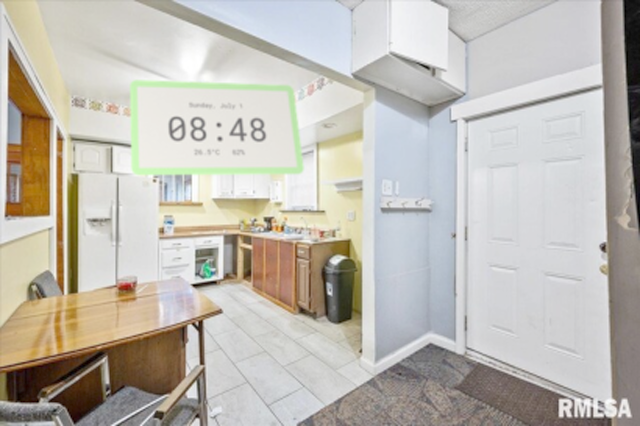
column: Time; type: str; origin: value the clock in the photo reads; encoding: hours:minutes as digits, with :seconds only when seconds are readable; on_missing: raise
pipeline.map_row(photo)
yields 8:48
